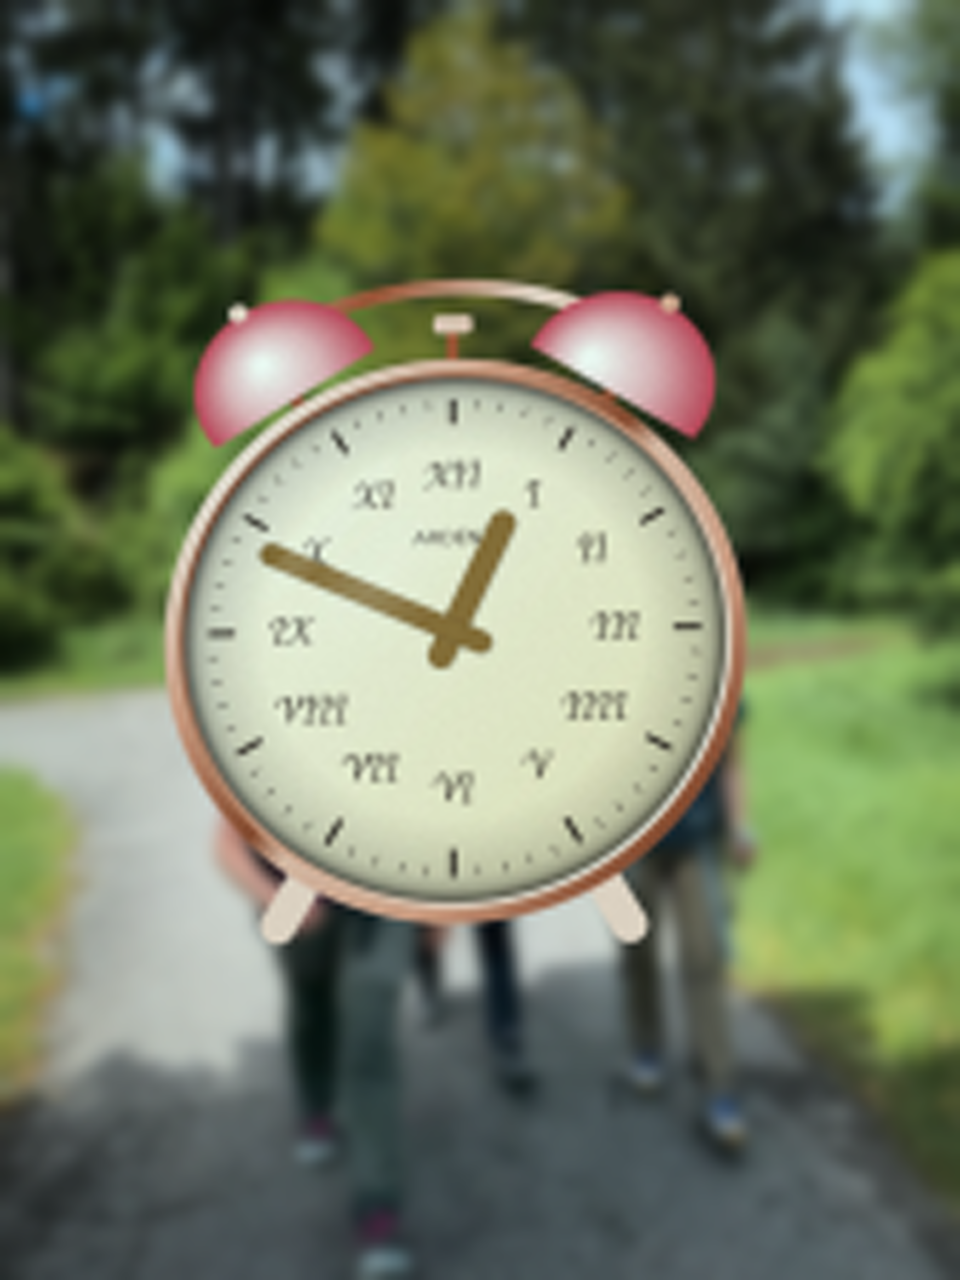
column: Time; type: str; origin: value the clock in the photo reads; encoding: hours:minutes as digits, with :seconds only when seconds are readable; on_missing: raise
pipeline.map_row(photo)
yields 12:49
